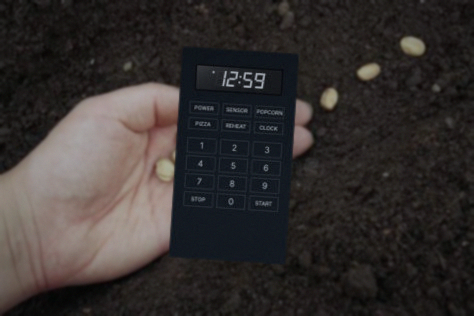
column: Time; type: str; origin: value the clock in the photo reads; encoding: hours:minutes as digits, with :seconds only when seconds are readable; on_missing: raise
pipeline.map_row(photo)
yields 12:59
